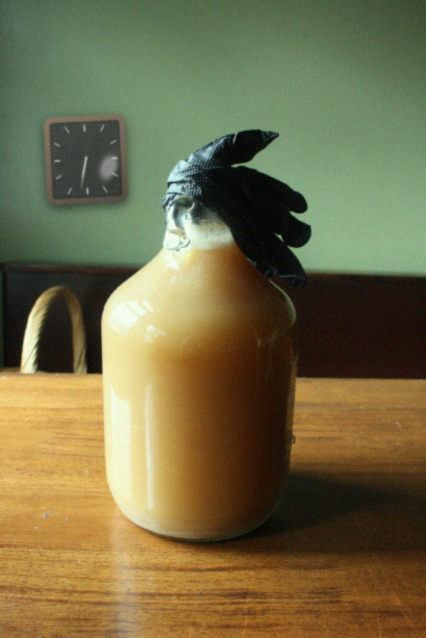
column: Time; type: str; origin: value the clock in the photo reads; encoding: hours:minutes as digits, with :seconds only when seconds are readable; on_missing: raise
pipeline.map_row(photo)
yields 6:32
